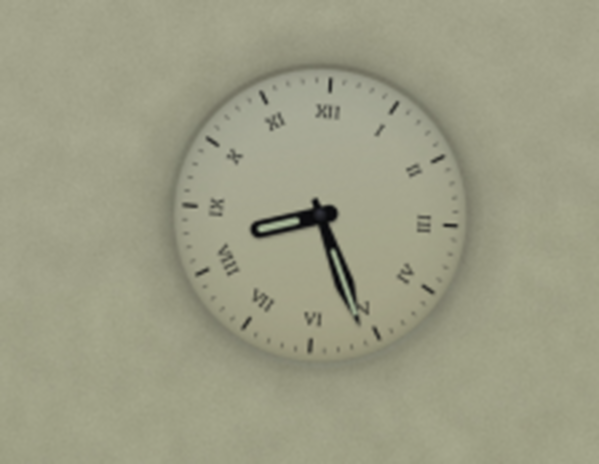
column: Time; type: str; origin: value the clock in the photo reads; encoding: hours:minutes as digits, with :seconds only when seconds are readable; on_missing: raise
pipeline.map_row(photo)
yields 8:26
